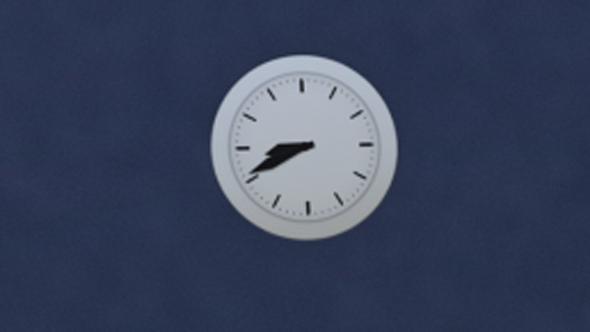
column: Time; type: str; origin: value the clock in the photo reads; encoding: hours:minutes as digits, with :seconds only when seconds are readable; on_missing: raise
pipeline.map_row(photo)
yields 8:41
